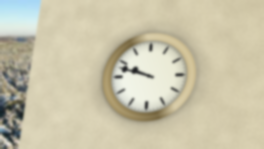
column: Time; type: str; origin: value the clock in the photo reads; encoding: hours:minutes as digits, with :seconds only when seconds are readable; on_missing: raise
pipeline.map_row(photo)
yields 9:48
